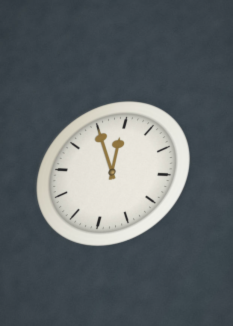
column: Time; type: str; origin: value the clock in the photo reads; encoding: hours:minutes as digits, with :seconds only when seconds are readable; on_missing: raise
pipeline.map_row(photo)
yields 11:55
